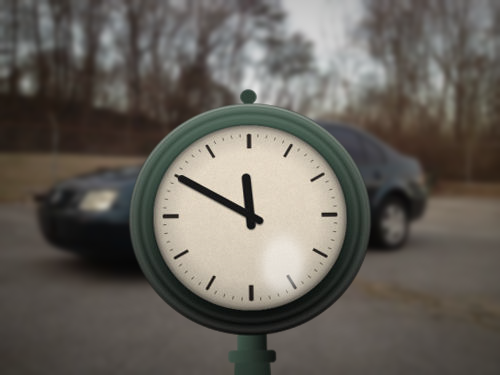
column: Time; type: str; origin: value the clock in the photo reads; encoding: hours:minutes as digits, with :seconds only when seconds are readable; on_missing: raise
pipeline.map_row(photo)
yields 11:50
